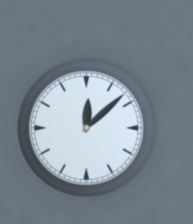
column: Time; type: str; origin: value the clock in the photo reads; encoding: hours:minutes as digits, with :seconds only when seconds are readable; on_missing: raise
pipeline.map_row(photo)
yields 12:08
